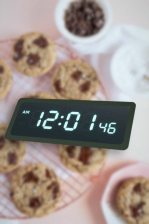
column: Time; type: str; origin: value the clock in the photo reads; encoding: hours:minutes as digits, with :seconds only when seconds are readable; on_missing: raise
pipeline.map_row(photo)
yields 12:01:46
